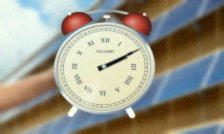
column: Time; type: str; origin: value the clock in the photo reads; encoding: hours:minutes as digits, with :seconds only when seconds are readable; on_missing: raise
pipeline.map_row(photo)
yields 2:10
